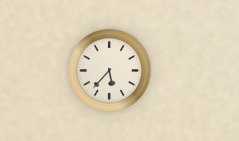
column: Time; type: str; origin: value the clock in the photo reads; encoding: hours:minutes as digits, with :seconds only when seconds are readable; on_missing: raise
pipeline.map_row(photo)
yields 5:37
